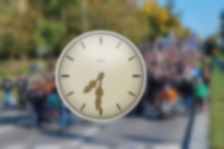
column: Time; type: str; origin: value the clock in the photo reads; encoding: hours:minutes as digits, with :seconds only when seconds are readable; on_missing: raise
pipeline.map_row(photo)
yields 7:31
